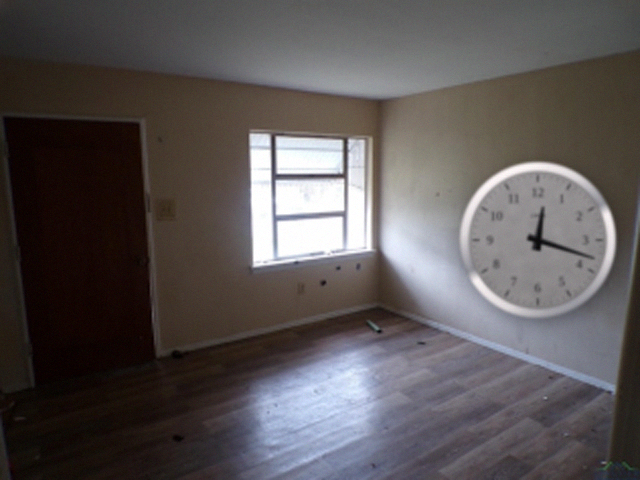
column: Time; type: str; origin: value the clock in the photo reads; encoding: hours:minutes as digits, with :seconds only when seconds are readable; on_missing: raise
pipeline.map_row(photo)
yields 12:18
